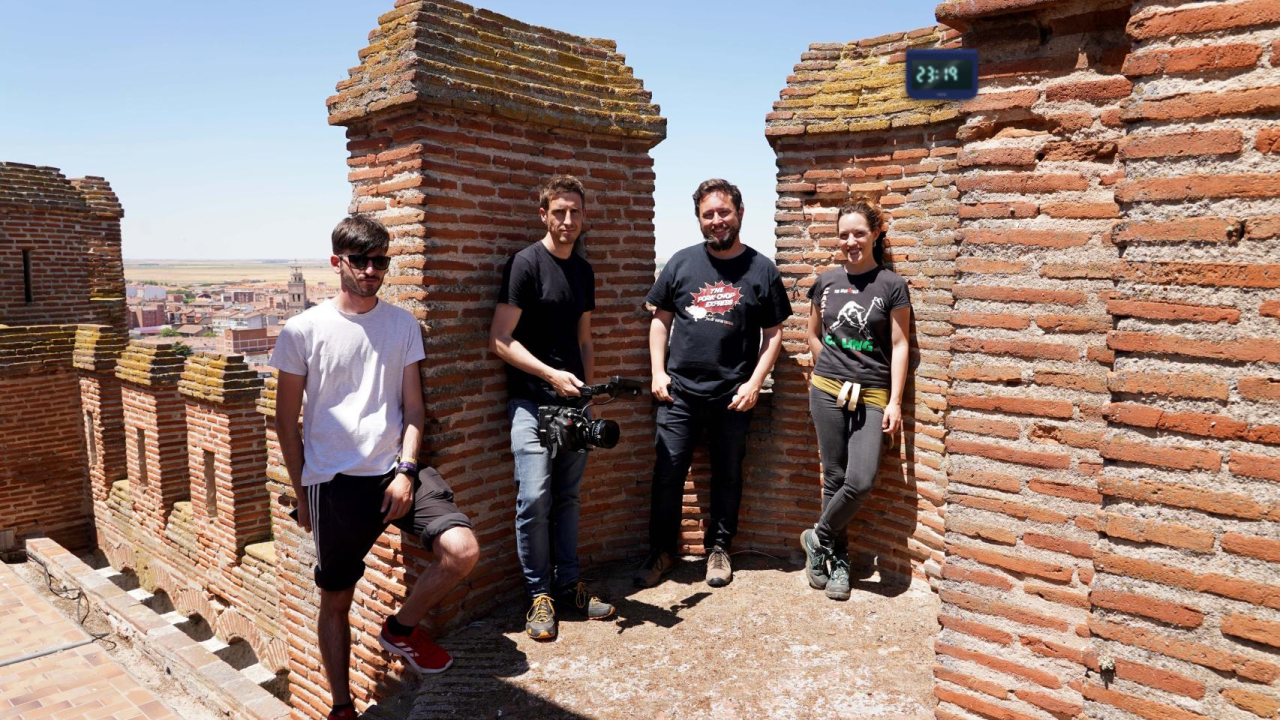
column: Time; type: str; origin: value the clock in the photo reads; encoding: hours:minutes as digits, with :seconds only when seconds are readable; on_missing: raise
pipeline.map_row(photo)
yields 23:19
